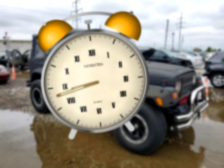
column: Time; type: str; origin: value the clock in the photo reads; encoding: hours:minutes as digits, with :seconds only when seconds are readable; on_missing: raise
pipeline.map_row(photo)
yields 8:43
